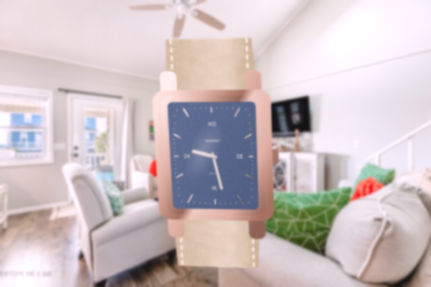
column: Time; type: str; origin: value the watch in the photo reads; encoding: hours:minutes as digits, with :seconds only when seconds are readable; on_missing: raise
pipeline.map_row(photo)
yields 9:28
